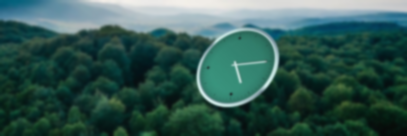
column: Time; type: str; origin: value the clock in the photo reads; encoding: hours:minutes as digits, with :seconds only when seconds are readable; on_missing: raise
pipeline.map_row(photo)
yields 5:15
